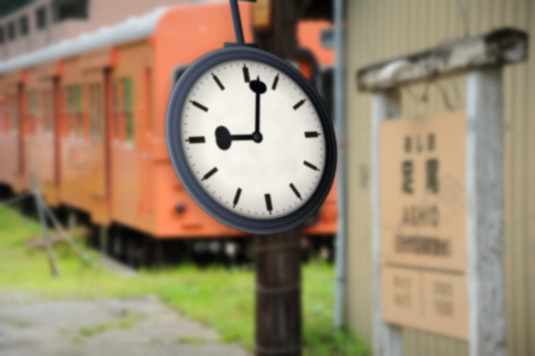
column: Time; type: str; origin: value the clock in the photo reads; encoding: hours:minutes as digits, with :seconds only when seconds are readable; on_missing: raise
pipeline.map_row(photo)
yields 9:02
